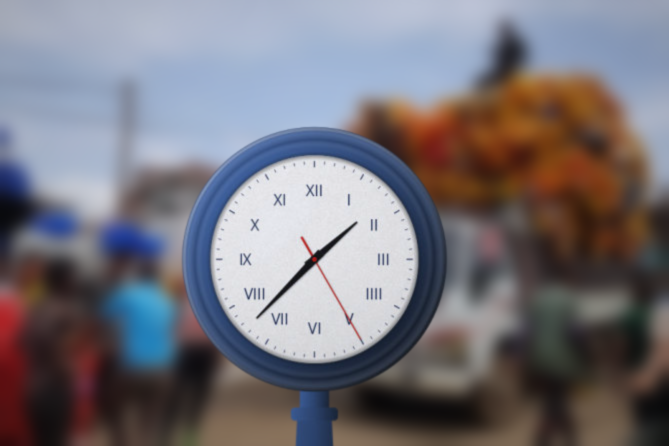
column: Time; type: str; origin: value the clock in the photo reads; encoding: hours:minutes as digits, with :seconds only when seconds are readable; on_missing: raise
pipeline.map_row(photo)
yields 1:37:25
